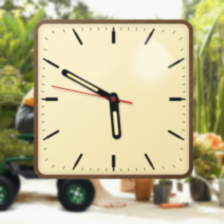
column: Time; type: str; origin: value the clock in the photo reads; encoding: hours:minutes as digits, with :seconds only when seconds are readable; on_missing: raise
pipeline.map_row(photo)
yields 5:49:47
